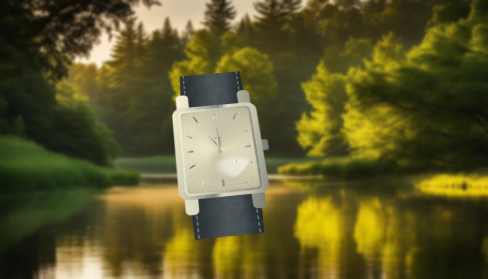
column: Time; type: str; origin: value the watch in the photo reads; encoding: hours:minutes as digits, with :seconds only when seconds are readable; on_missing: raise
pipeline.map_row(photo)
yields 11:00
